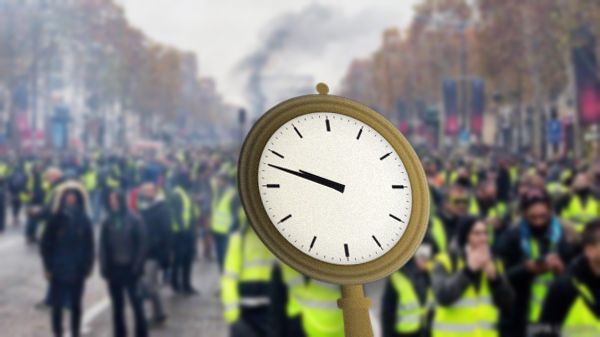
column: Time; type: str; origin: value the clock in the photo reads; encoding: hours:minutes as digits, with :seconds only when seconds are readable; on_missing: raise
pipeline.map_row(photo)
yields 9:48
